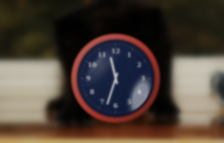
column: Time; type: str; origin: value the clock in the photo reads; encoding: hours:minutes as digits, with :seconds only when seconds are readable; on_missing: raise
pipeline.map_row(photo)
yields 11:33
